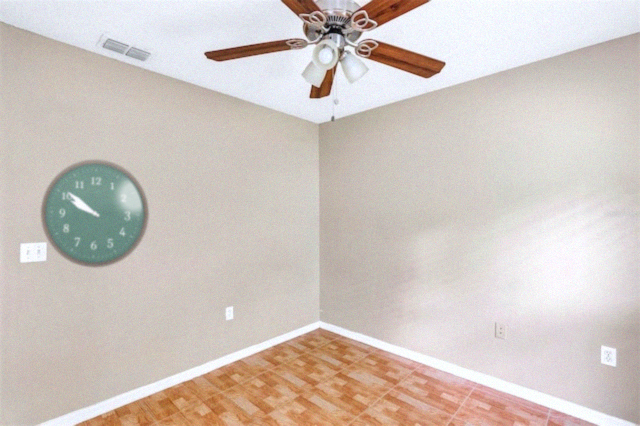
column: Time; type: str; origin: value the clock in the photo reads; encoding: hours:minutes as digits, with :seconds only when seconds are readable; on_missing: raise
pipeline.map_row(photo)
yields 9:51
